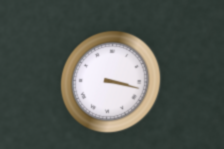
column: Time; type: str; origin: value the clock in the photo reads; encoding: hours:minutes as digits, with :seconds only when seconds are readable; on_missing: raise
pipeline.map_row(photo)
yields 3:17
